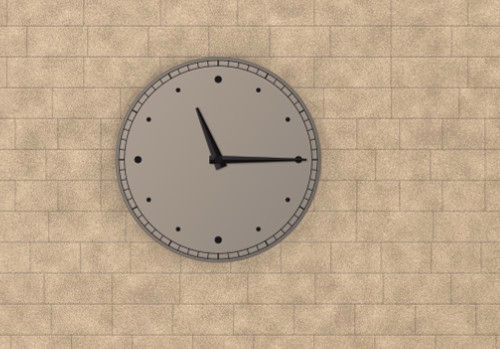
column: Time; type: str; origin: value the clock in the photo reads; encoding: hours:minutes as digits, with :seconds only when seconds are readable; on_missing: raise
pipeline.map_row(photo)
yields 11:15
